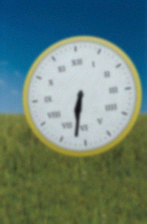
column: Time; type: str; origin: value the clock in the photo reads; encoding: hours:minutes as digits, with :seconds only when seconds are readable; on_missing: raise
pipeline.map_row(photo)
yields 6:32
